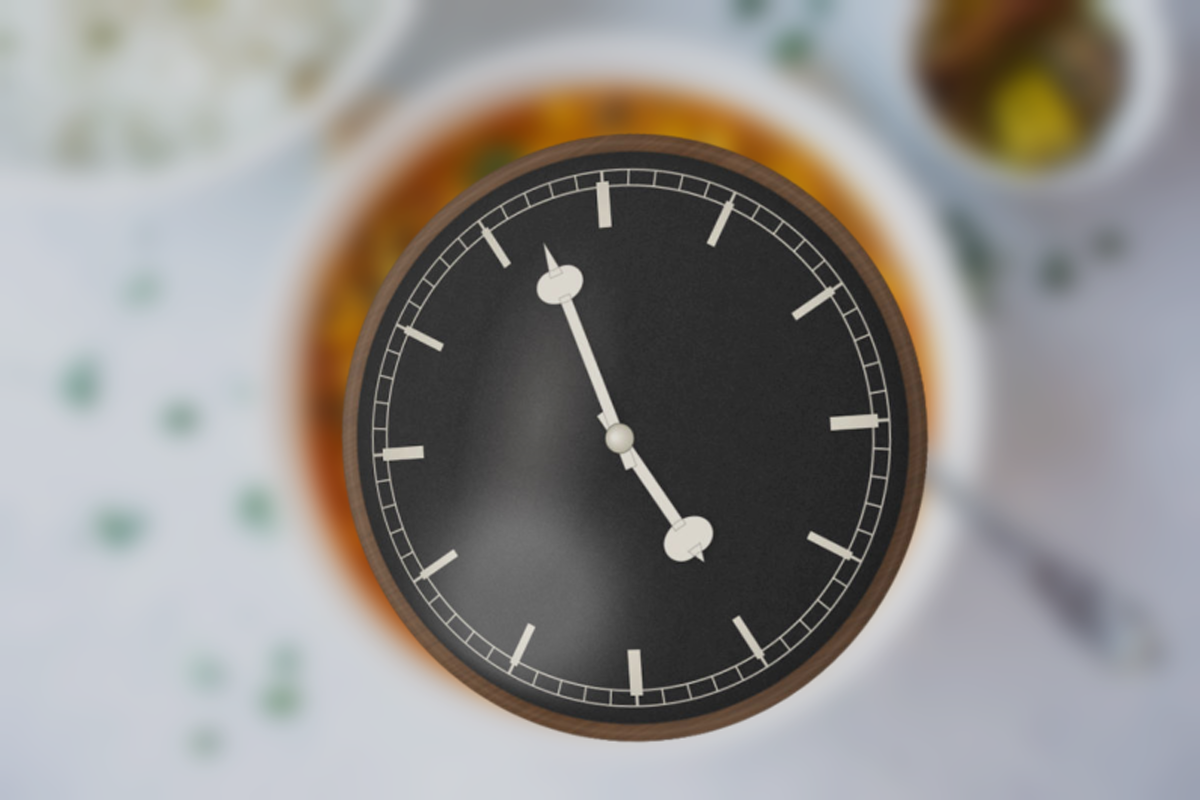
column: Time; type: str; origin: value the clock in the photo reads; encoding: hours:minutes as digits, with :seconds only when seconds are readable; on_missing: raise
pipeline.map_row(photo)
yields 4:57
